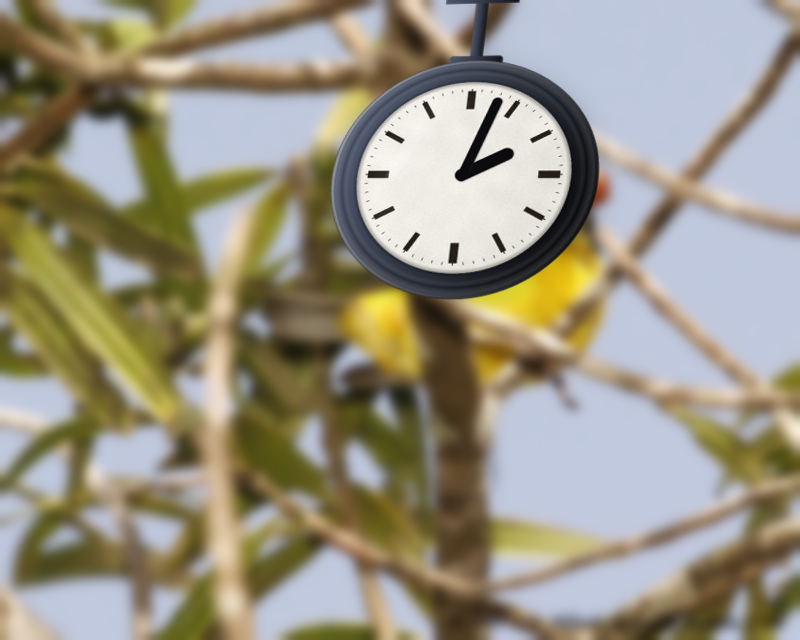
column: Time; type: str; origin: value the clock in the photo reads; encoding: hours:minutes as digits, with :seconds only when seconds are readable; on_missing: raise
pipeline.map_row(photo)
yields 2:03
